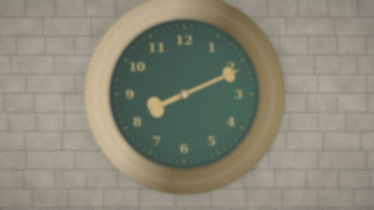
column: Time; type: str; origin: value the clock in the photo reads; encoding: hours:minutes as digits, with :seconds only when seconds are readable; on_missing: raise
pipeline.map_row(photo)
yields 8:11
